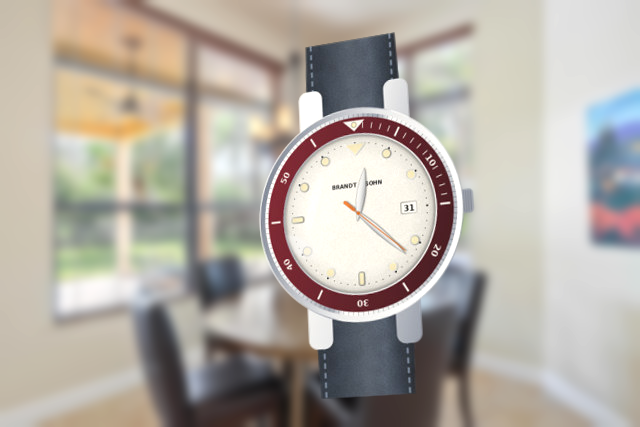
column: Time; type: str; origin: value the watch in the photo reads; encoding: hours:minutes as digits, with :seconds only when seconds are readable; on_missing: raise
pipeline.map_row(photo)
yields 12:22:22
